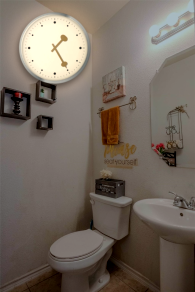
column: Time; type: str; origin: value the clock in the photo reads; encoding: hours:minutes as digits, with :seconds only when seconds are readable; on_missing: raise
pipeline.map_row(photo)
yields 1:25
